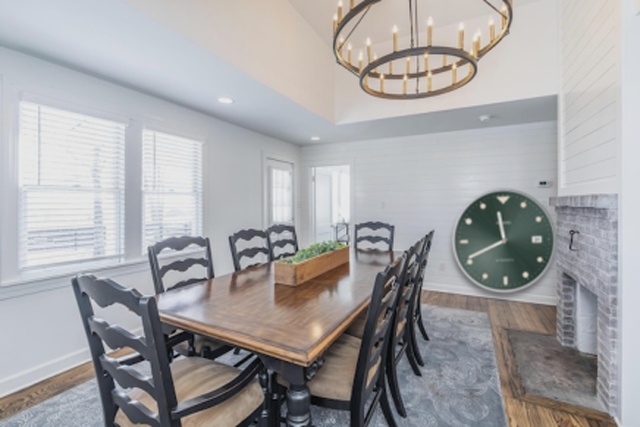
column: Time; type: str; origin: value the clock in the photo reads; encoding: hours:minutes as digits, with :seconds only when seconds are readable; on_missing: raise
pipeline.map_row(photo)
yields 11:41
